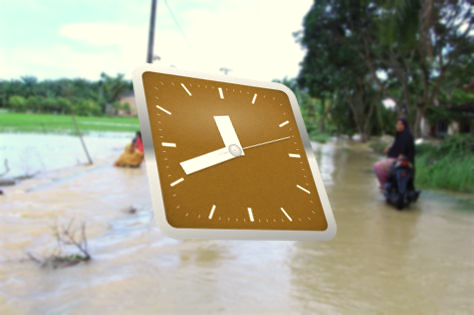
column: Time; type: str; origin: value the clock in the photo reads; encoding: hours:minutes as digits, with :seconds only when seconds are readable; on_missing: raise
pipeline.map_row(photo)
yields 11:41:12
